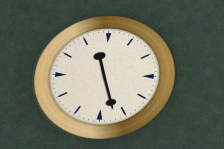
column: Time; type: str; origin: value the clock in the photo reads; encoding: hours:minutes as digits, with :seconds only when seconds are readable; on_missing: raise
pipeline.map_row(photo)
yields 11:27
